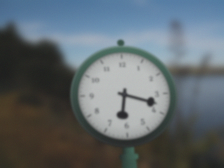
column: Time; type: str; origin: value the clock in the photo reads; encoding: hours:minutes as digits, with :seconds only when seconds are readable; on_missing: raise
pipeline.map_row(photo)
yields 6:18
